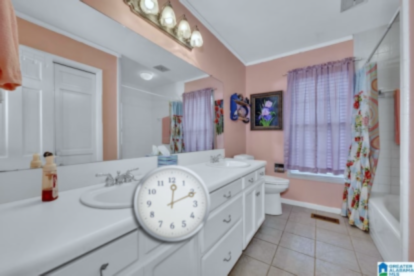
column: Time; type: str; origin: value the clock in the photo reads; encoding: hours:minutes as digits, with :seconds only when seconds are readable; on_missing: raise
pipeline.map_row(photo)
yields 12:11
